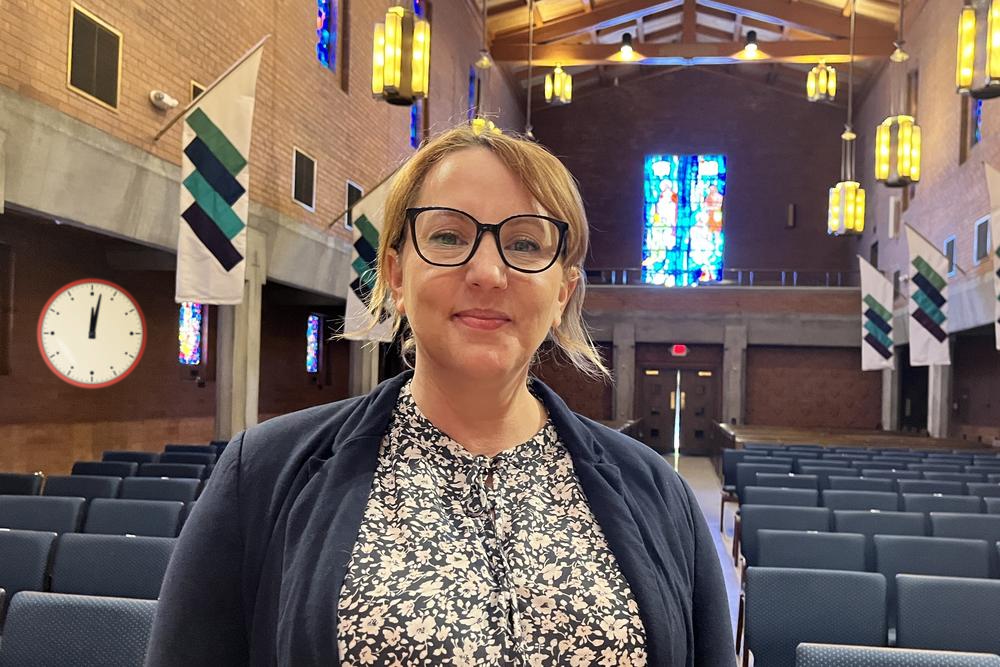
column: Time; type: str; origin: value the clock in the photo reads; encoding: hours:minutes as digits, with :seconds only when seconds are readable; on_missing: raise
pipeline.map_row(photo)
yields 12:02
